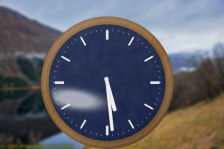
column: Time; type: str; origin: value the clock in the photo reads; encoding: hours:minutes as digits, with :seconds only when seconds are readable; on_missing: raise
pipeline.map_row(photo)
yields 5:29
